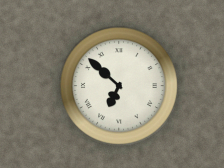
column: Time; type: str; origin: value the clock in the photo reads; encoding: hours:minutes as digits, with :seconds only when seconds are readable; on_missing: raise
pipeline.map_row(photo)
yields 6:52
